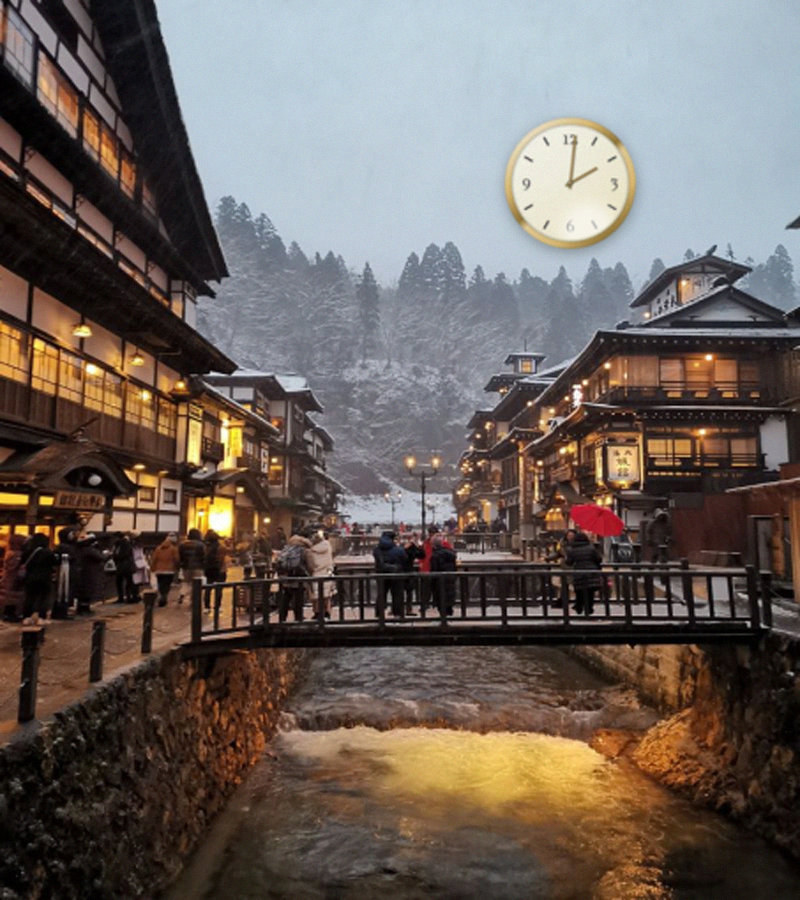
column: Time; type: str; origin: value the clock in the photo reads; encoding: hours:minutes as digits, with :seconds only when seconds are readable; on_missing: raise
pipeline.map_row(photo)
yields 2:01
